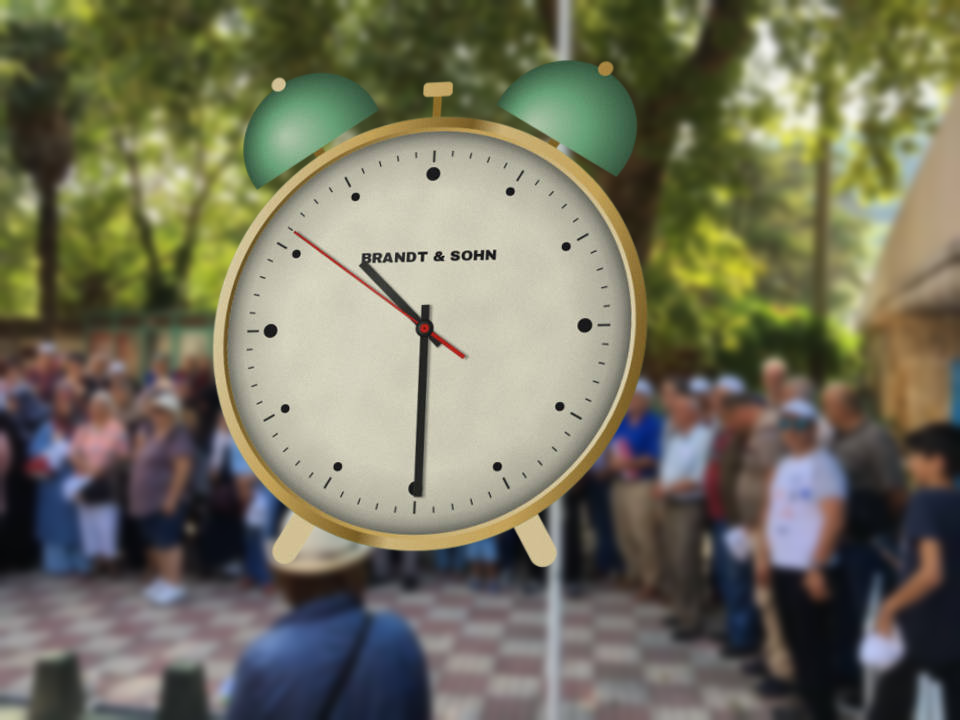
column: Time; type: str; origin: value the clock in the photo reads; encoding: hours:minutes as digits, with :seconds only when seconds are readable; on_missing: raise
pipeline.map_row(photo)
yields 10:29:51
